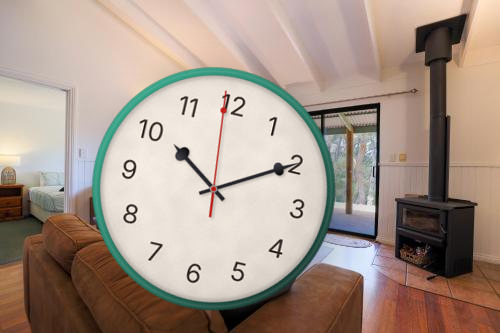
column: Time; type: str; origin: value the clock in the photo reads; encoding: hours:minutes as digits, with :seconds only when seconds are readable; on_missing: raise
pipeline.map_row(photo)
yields 10:09:59
